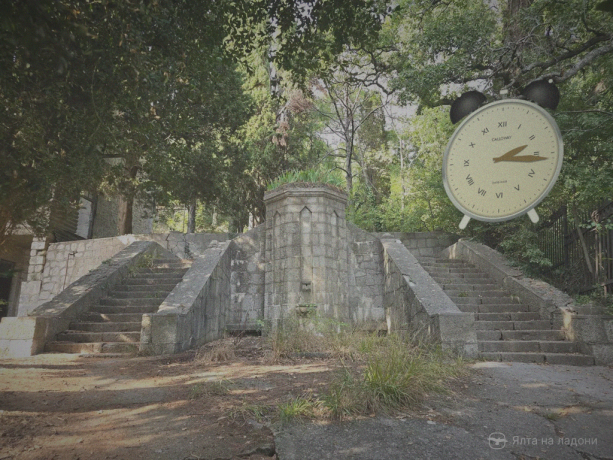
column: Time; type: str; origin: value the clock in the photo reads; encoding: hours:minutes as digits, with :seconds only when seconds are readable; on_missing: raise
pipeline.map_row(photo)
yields 2:16
